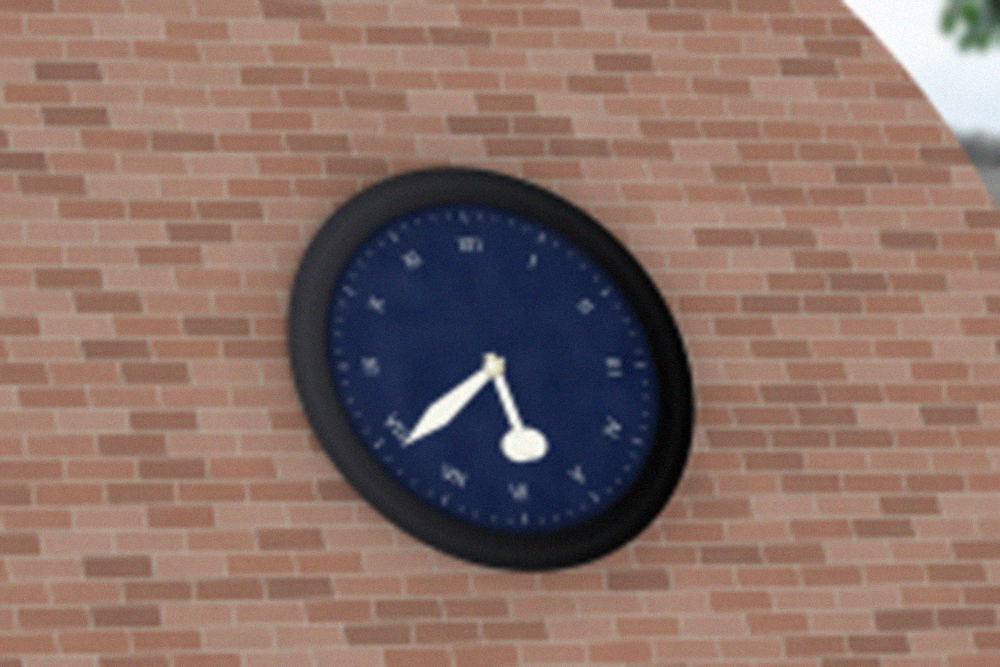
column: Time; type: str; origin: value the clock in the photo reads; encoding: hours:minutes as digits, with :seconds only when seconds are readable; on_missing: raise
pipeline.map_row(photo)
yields 5:39
